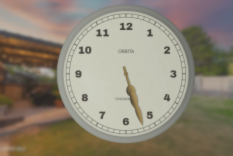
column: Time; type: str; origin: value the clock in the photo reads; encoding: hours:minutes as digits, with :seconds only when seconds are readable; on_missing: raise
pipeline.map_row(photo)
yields 5:27
